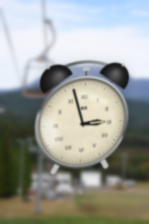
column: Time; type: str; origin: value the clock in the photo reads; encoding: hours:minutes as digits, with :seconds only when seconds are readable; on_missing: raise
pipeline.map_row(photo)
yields 2:57
